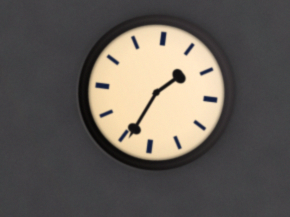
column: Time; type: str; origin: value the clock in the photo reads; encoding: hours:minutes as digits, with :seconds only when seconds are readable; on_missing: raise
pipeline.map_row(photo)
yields 1:34
